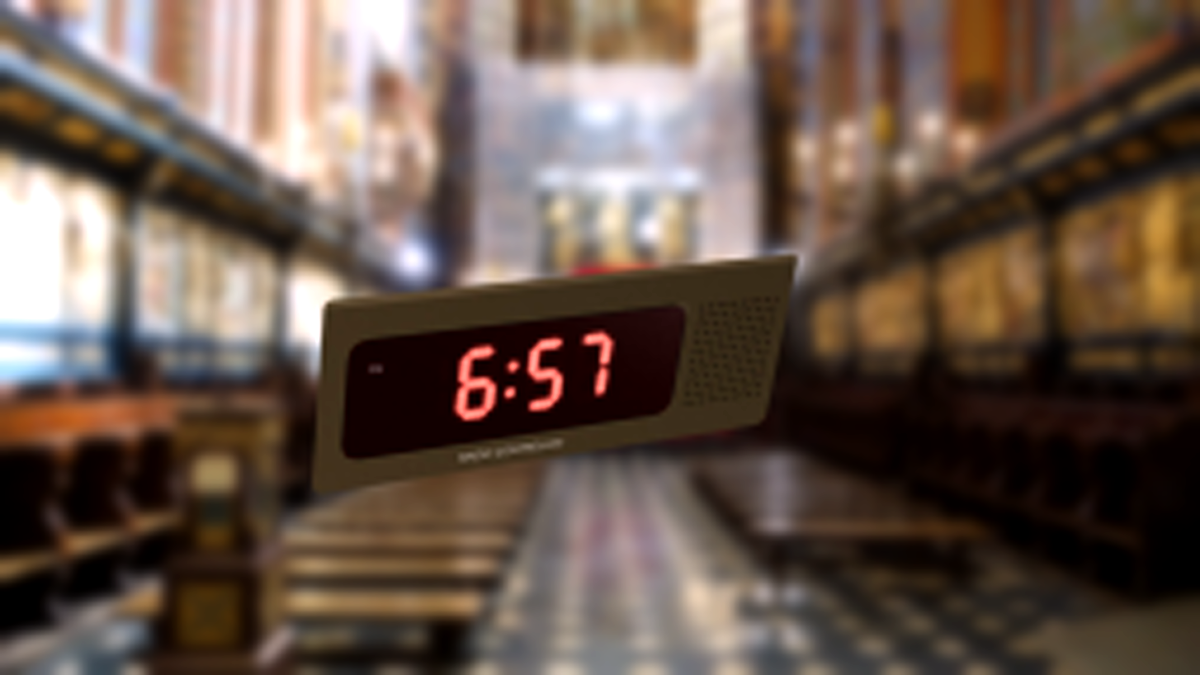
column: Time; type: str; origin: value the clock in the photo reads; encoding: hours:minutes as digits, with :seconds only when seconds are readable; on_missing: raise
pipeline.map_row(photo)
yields 6:57
